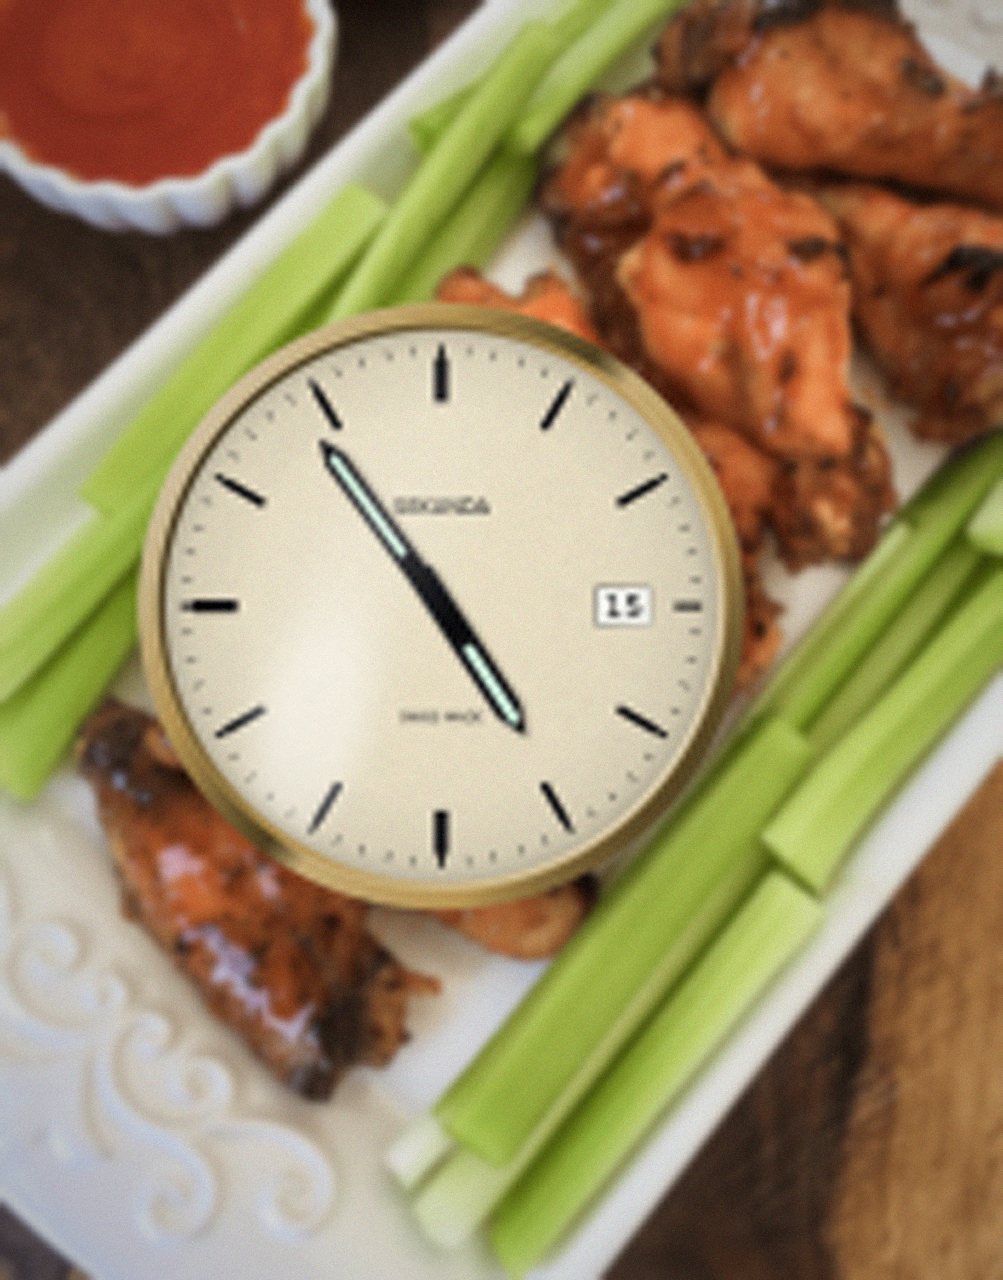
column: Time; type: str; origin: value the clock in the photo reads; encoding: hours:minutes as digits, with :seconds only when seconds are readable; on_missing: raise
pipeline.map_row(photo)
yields 4:54
